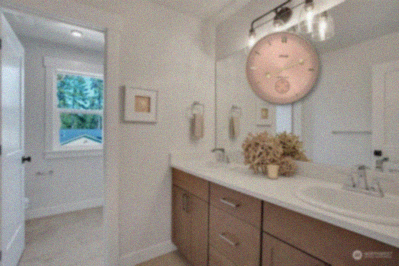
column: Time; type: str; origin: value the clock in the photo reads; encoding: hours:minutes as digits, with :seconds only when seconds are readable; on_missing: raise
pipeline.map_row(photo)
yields 8:11
